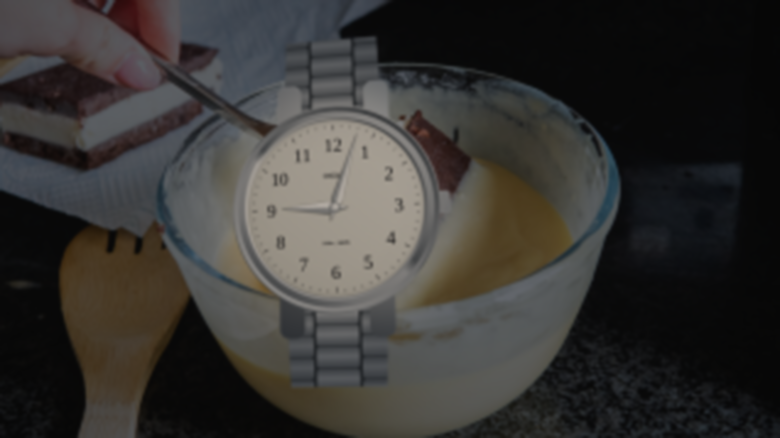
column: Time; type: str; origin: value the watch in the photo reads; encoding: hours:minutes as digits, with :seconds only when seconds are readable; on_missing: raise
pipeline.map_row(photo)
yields 9:03
